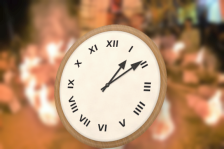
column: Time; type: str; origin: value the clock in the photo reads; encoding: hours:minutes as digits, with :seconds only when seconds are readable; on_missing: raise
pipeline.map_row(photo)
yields 1:09
